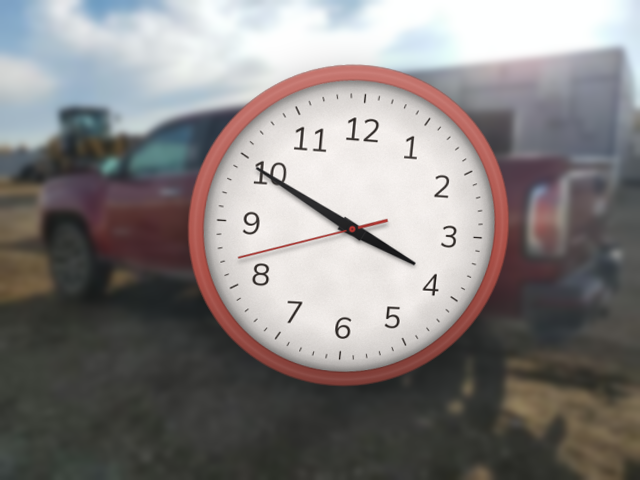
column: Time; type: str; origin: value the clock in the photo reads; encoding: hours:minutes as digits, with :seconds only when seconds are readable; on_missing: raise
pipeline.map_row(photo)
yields 3:49:42
